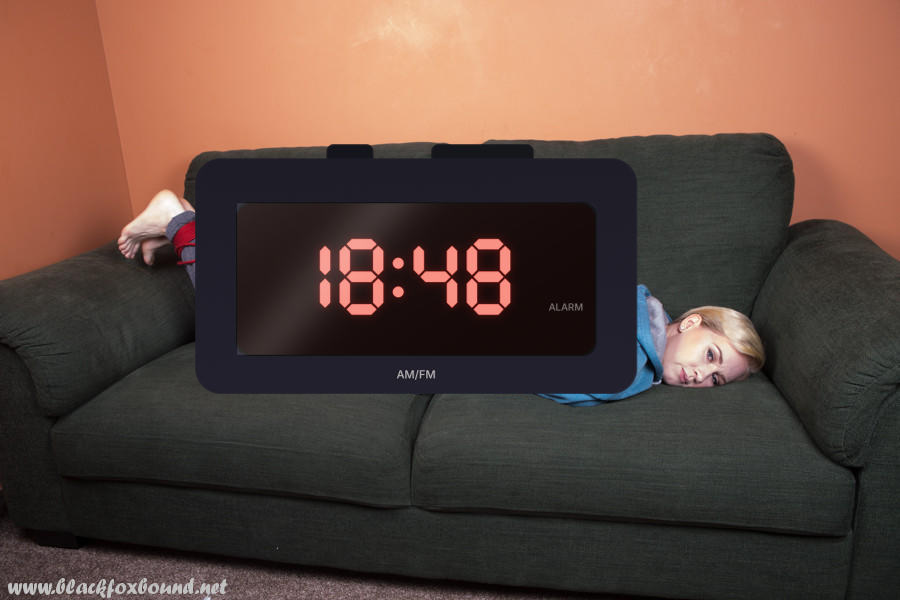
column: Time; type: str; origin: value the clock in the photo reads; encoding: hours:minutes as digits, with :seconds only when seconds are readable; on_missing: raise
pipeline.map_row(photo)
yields 18:48
